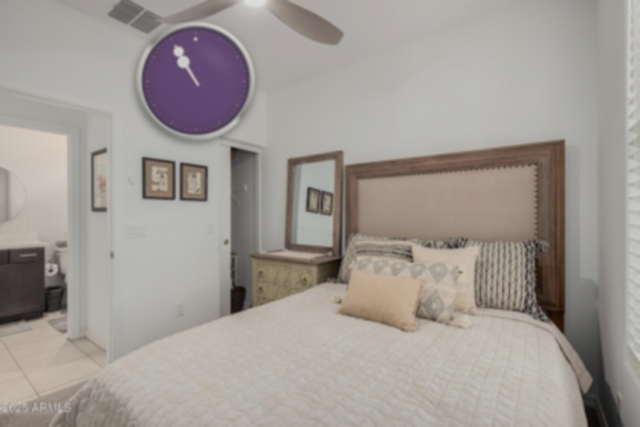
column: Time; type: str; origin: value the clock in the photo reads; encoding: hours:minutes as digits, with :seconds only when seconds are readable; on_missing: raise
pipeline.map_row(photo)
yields 10:55
